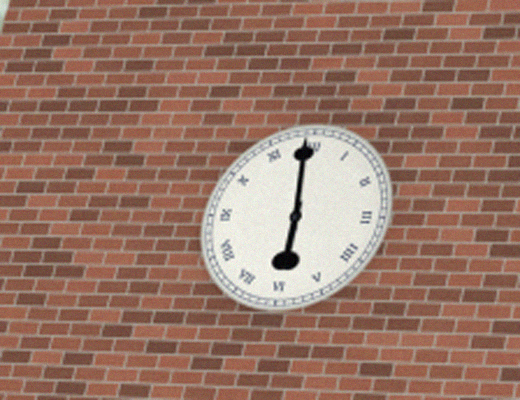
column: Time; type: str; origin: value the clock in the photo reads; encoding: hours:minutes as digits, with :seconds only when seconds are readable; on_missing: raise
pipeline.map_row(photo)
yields 5:59
